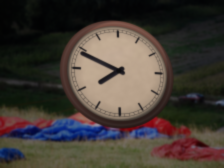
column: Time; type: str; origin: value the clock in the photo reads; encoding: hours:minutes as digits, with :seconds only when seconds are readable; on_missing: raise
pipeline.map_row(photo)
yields 7:49
